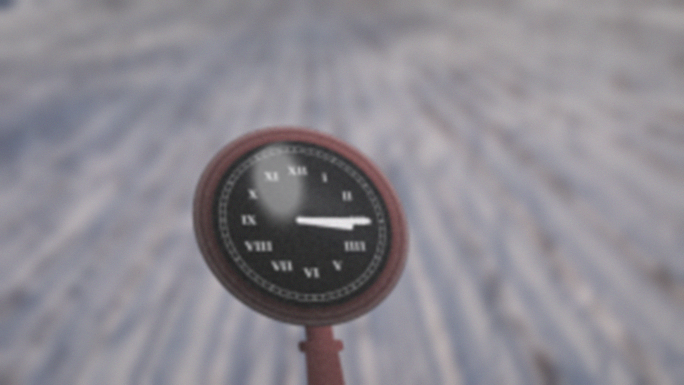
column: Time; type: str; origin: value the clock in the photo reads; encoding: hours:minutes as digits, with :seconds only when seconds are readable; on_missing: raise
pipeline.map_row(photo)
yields 3:15
